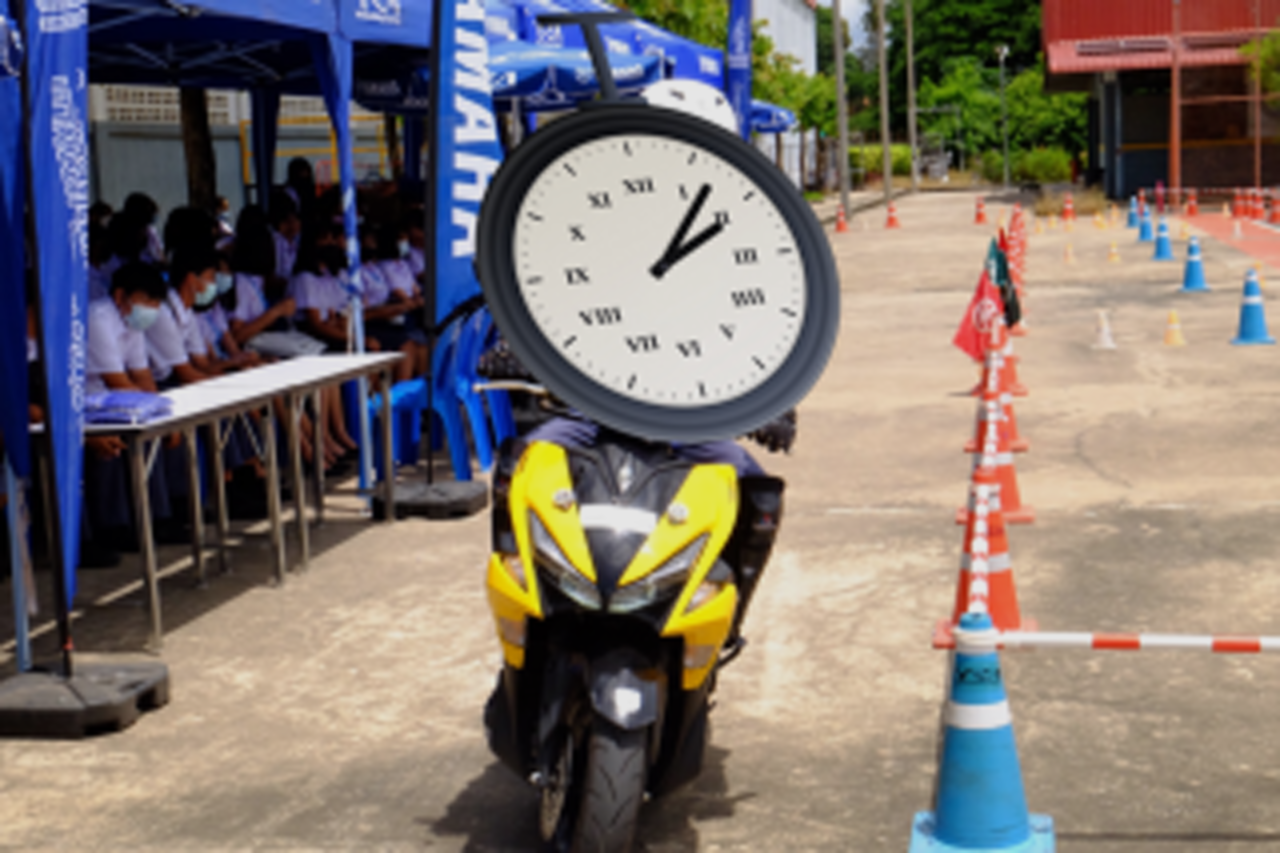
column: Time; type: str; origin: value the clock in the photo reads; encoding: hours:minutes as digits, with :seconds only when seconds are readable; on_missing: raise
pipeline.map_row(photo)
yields 2:07
